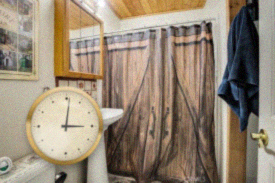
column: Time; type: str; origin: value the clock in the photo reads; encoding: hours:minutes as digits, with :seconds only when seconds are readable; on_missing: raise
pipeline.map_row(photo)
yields 3:01
